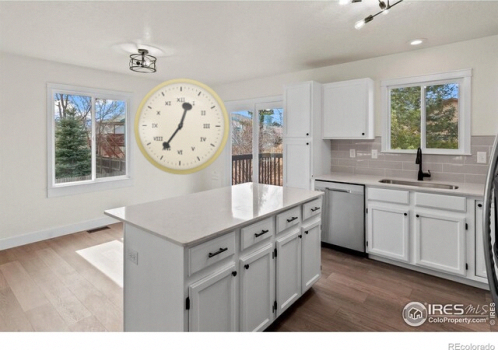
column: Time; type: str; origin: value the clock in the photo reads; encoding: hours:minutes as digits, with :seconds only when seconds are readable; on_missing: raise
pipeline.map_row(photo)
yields 12:36
